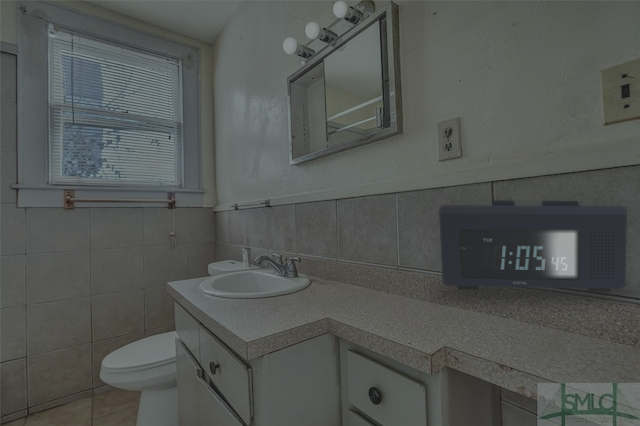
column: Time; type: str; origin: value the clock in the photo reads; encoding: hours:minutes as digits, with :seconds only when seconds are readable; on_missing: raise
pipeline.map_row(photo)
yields 1:05:45
